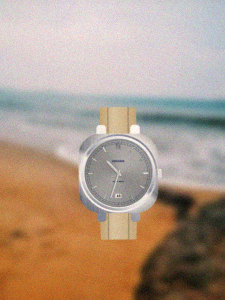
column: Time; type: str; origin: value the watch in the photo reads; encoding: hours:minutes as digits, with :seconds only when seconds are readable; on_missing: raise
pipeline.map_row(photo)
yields 10:33
